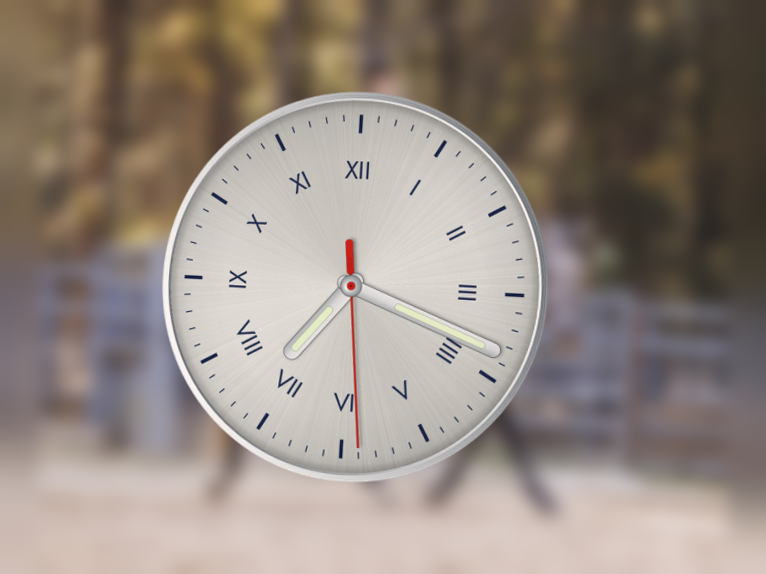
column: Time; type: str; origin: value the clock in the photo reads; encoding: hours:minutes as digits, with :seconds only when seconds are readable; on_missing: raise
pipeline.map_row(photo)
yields 7:18:29
